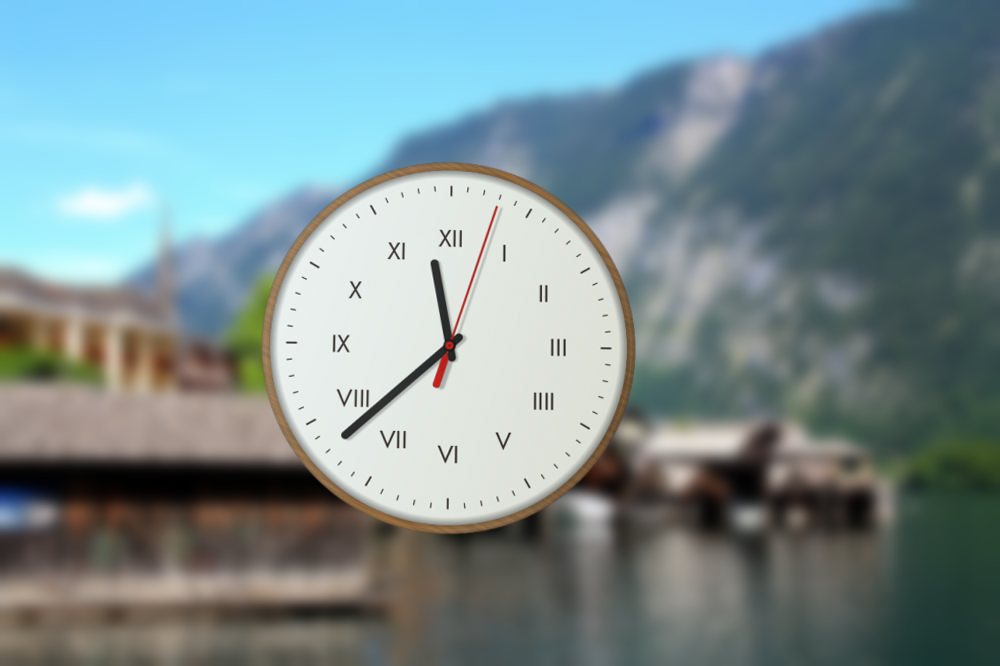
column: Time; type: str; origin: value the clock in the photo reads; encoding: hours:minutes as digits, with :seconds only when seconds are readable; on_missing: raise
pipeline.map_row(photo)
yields 11:38:03
